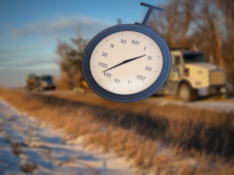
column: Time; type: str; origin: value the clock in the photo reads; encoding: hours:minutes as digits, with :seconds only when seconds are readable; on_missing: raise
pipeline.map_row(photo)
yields 1:37
